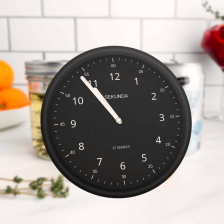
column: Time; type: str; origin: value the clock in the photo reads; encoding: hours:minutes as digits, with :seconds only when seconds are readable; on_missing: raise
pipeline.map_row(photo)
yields 10:54
